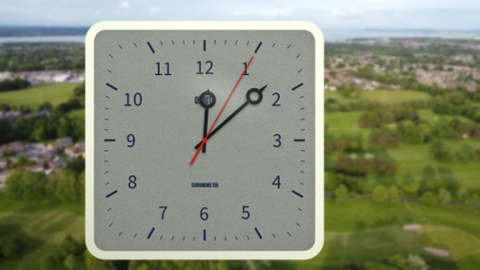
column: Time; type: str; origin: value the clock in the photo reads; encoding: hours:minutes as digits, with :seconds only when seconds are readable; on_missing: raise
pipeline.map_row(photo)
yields 12:08:05
